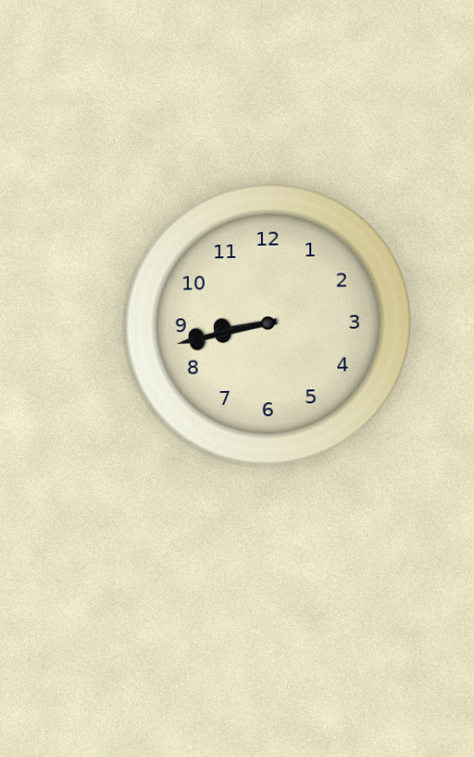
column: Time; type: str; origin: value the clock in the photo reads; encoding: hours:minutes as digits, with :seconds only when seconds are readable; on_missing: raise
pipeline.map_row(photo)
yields 8:43
